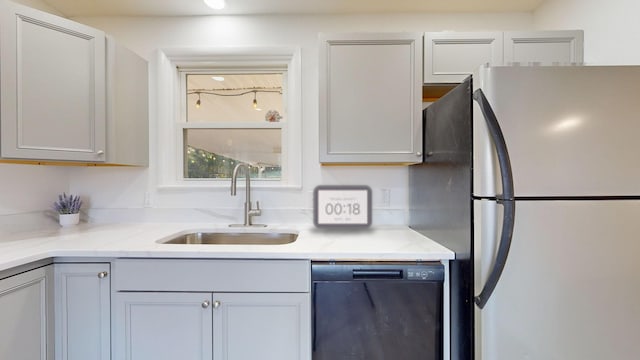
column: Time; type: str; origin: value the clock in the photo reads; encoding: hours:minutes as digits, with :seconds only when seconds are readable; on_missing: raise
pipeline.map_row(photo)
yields 0:18
